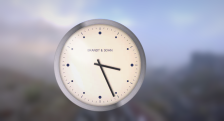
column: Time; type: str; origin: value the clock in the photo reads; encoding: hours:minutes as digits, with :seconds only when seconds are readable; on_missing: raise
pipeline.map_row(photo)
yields 3:26
